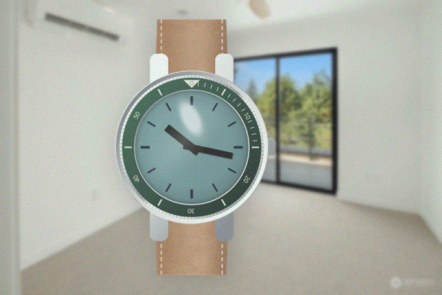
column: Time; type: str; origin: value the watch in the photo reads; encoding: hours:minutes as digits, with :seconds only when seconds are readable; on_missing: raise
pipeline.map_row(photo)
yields 10:17
